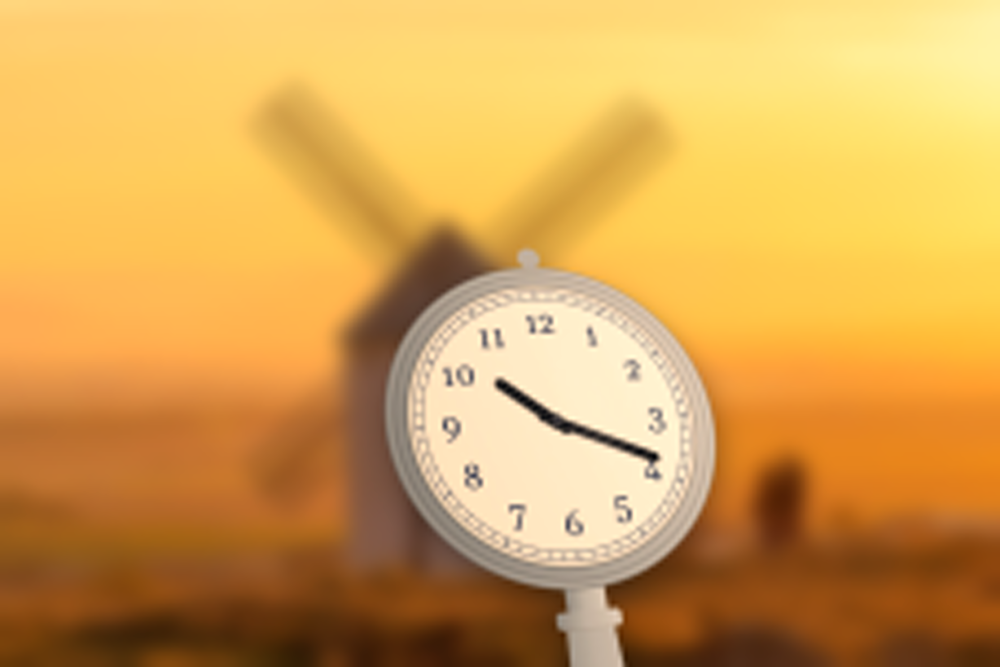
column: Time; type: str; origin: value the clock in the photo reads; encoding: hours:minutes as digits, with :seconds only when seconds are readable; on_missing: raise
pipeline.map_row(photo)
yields 10:19
